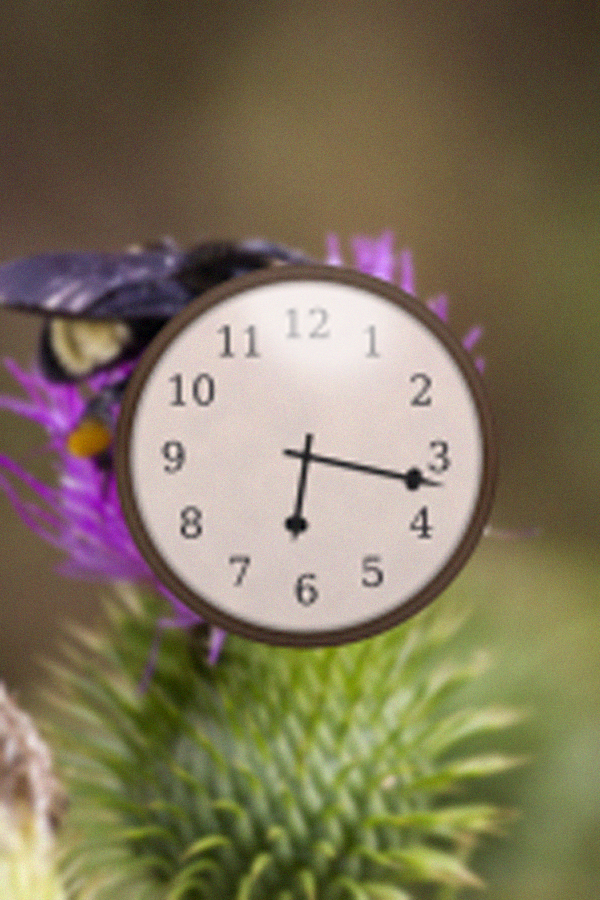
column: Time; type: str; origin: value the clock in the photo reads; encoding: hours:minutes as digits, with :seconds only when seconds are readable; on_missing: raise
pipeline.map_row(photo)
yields 6:17
